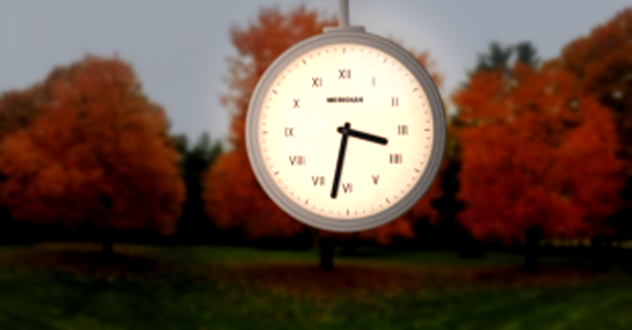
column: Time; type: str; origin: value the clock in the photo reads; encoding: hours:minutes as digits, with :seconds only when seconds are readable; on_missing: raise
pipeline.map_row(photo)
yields 3:32
